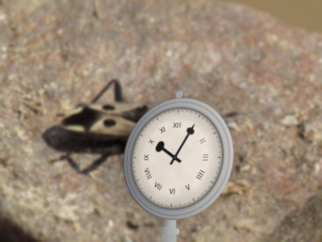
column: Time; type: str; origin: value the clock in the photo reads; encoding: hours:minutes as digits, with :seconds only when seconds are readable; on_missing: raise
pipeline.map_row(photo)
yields 10:05
